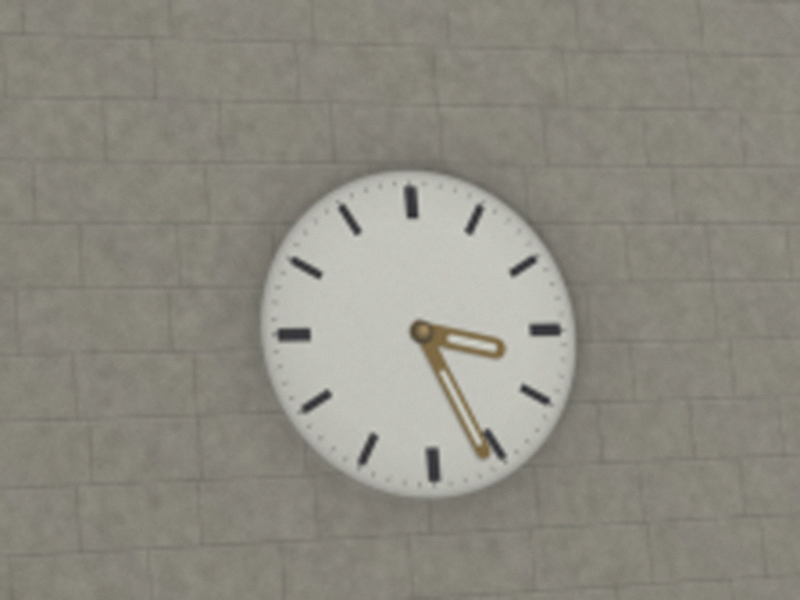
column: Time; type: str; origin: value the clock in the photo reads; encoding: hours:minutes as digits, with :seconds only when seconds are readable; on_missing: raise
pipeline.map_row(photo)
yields 3:26
